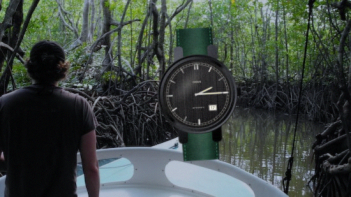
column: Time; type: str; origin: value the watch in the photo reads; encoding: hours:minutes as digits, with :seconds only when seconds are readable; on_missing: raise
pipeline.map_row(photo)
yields 2:15
